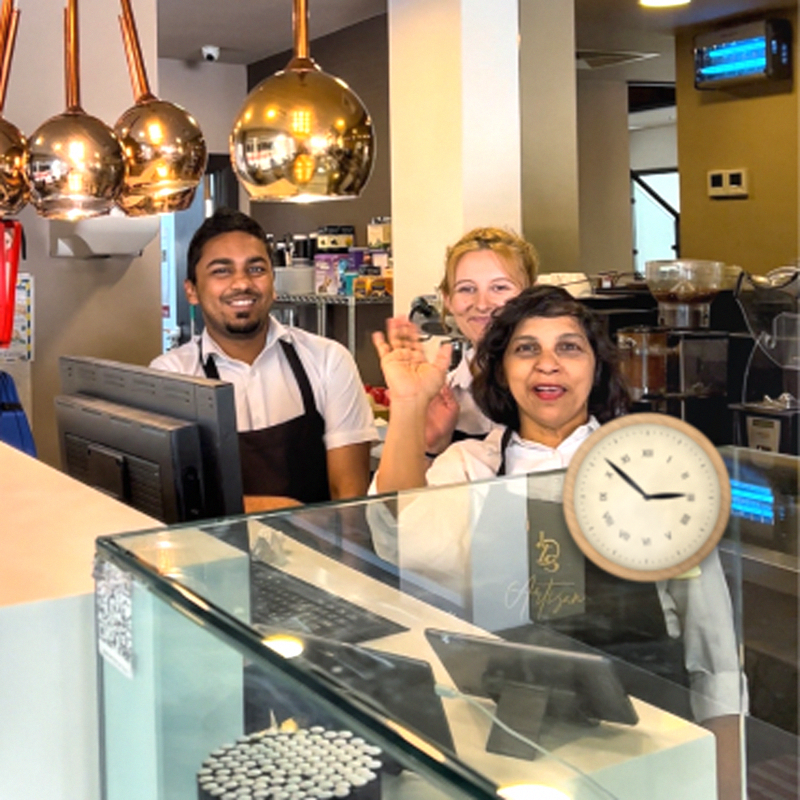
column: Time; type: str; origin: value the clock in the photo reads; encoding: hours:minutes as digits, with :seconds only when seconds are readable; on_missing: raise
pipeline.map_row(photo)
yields 2:52
